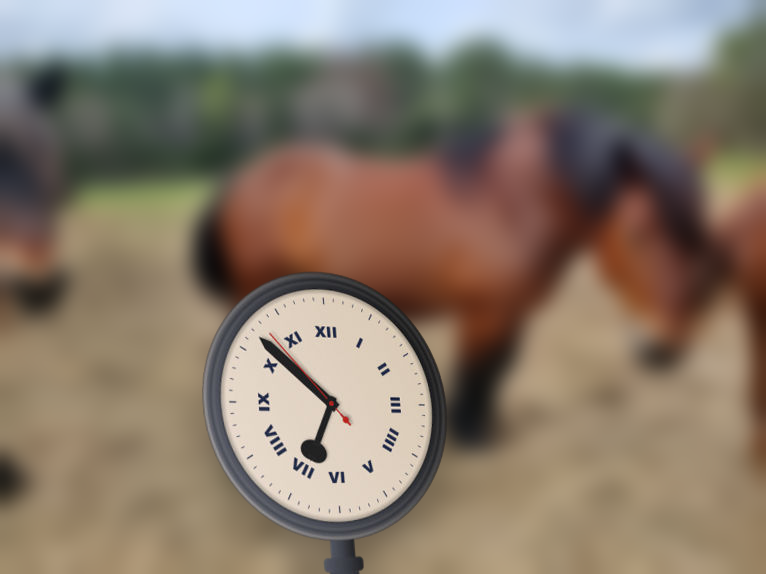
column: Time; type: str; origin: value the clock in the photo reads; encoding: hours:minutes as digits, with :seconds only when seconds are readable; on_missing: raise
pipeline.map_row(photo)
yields 6:51:53
